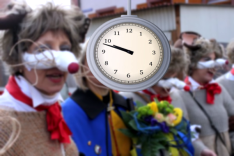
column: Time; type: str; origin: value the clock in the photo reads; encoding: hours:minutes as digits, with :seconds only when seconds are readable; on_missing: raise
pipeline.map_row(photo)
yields 9:48
